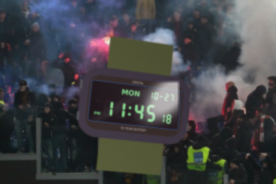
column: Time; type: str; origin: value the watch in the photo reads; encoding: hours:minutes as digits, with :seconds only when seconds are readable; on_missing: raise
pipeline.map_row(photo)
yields 11:45:18
